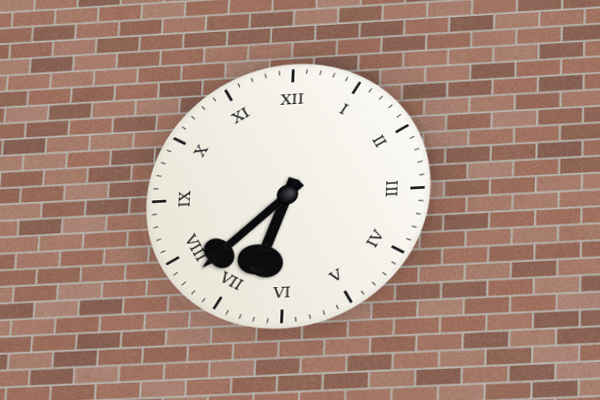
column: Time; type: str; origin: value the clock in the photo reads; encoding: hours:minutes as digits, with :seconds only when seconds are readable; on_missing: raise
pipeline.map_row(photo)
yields 6:38
